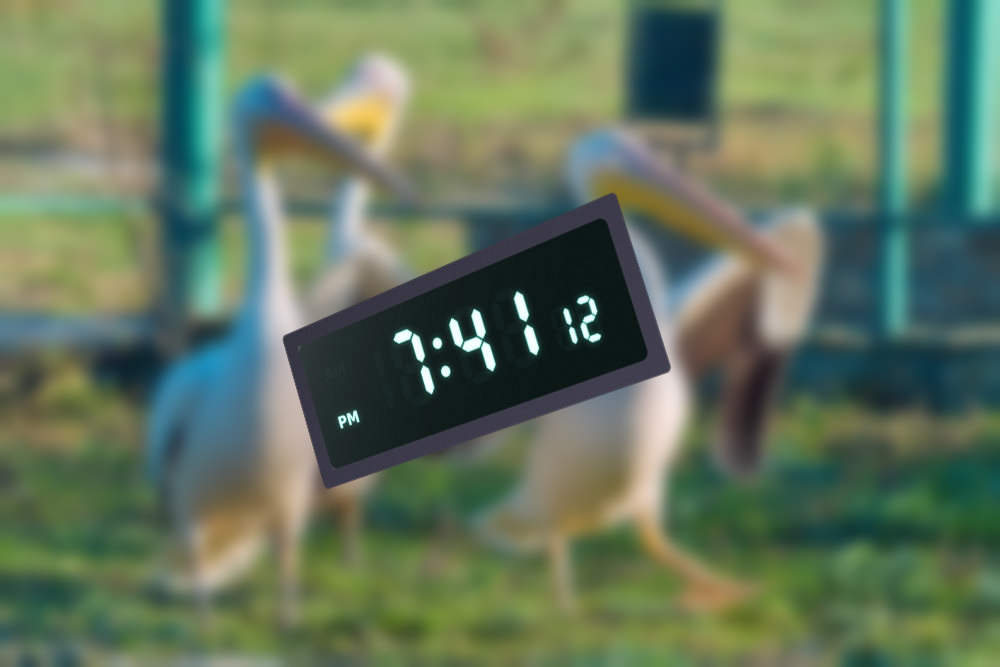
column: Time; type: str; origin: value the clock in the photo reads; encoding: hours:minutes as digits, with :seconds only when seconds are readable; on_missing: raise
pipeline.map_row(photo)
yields 7:41:12
